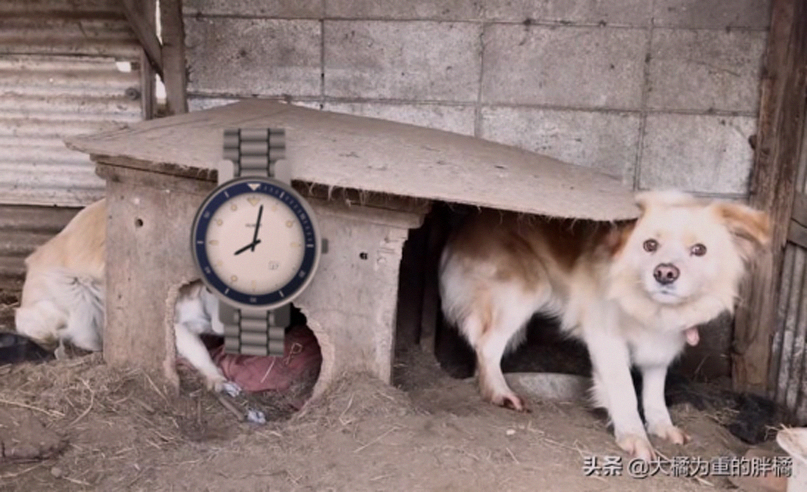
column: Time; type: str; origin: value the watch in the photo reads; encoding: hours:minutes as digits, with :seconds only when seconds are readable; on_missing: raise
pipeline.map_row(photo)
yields 8:02
